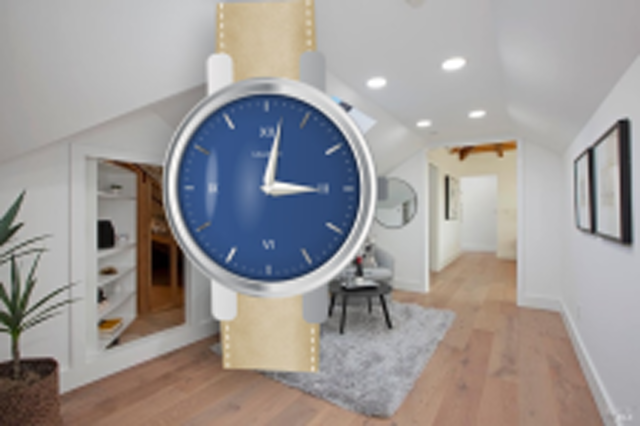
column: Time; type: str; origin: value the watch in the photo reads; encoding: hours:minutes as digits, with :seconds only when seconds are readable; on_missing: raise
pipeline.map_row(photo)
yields 3:02
